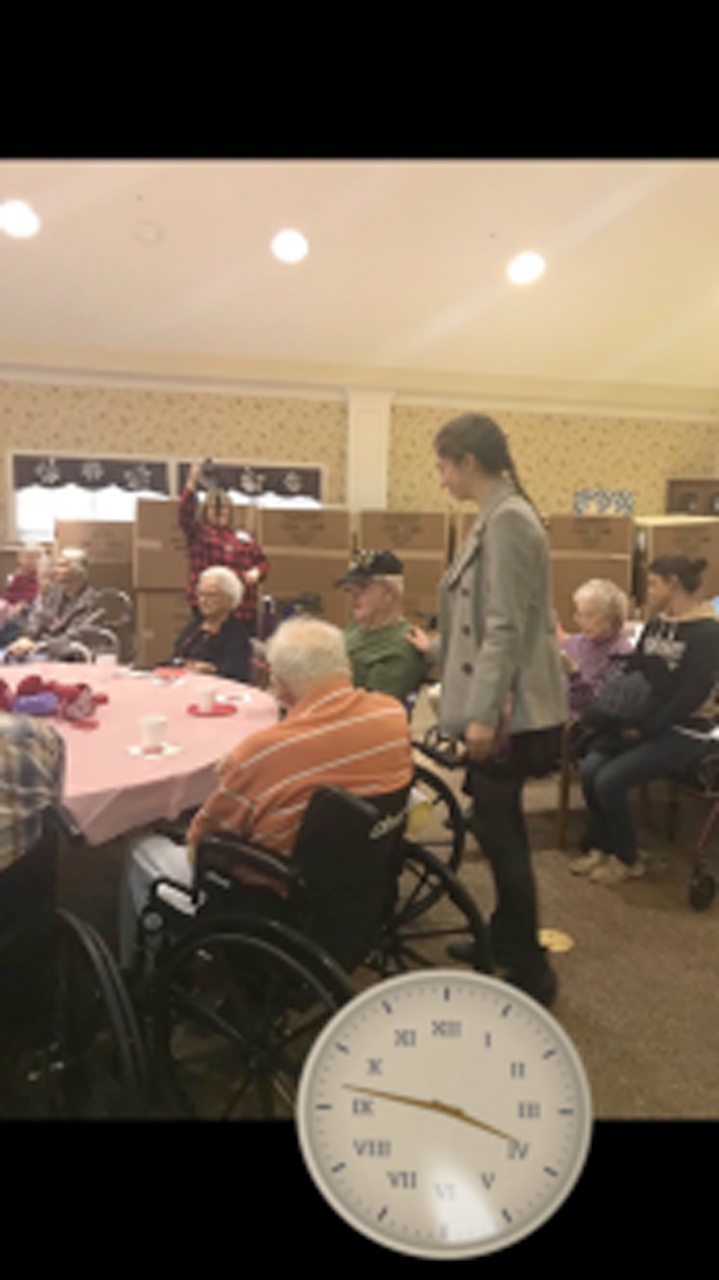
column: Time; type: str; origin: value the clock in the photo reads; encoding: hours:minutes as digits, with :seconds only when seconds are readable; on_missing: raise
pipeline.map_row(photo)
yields 3:47
